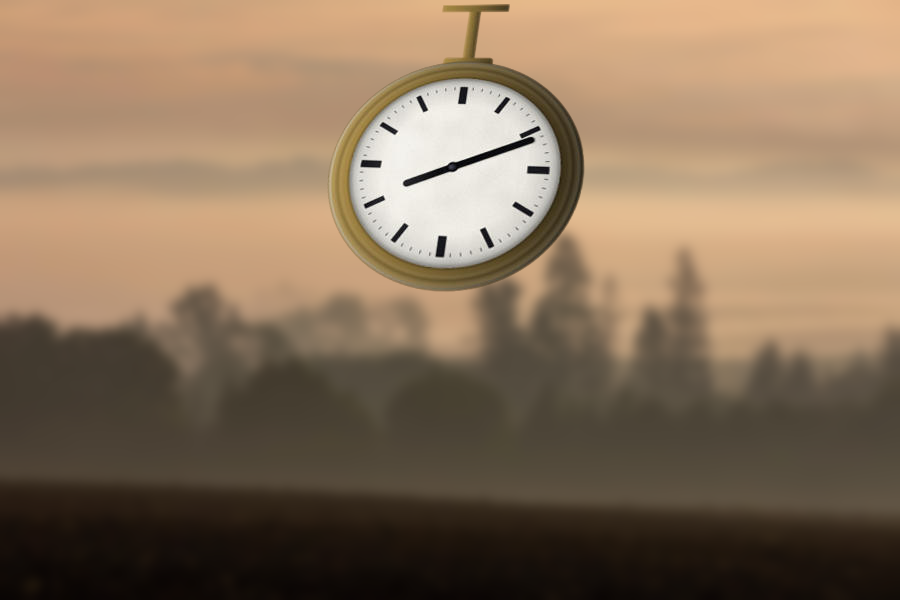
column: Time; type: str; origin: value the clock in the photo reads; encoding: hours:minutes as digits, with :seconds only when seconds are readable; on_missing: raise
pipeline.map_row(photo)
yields 8:11
